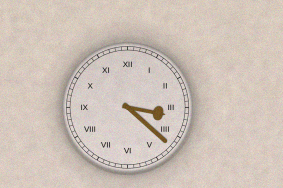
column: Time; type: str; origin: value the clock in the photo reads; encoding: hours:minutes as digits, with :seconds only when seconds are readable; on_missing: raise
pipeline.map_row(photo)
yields 3:22
